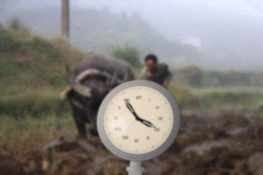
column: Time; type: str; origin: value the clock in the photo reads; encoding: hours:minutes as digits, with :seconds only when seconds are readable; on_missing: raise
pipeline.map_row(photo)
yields 3:54
